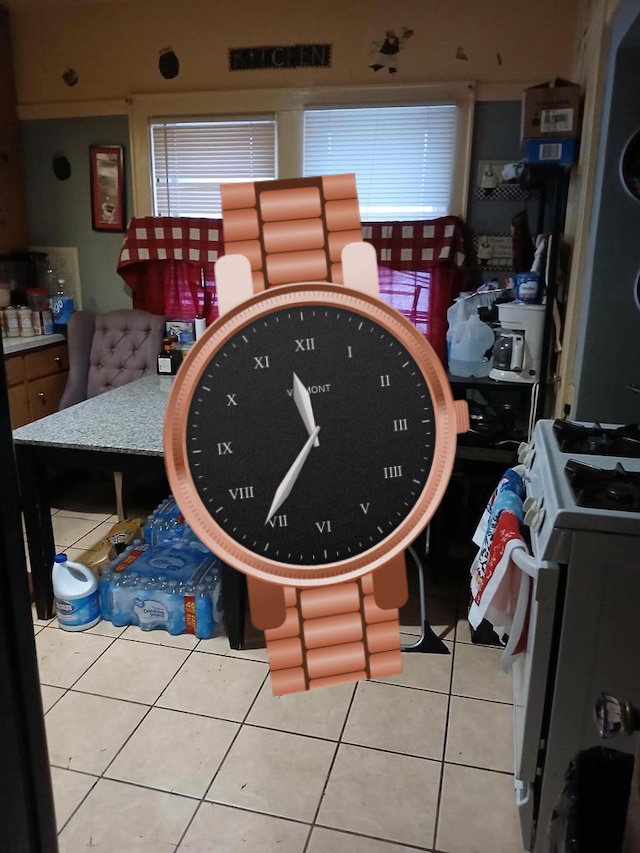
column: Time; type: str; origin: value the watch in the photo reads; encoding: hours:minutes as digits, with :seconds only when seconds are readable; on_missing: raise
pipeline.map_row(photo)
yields 11:36
